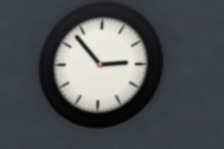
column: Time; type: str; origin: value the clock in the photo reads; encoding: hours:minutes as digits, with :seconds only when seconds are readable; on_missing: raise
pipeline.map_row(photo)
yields 2:53
